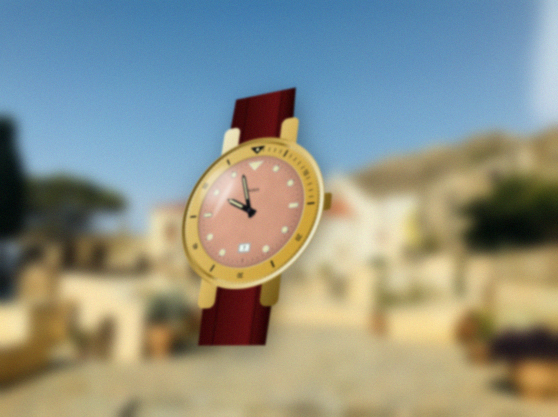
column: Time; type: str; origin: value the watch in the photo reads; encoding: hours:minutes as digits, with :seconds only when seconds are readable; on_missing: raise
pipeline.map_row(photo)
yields 9:57
